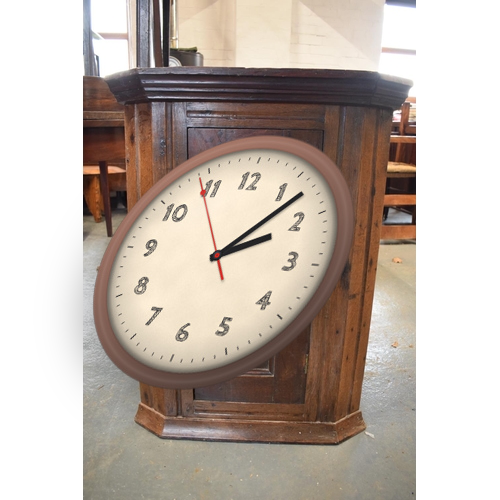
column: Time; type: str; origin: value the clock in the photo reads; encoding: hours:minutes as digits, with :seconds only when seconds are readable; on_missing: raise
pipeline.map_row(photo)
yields 2:06:54
